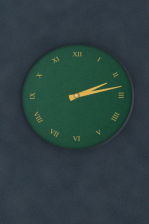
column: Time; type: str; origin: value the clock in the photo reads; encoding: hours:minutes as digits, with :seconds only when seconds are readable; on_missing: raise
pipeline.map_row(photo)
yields 2:13
